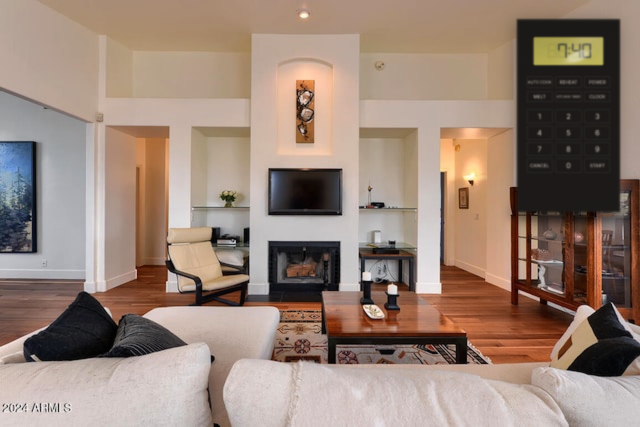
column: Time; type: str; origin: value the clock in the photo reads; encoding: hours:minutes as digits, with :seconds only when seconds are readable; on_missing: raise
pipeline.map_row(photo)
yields 7:40
